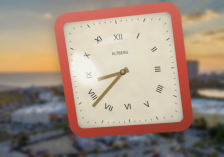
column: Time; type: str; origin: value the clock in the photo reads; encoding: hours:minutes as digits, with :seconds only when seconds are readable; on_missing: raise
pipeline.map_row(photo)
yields 8:38
